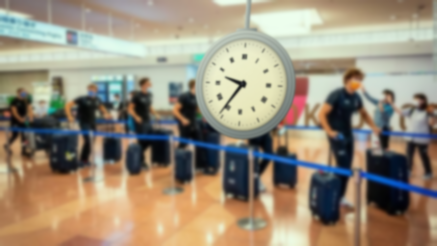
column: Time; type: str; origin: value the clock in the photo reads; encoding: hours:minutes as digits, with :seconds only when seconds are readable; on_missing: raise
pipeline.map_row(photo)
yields 9:36
